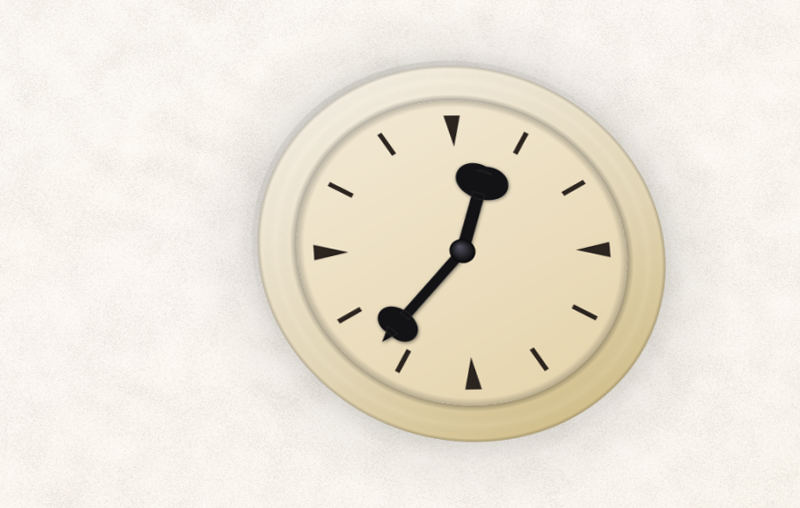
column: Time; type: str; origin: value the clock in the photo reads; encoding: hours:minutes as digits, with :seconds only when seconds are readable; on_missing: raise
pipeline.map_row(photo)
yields 12:37
